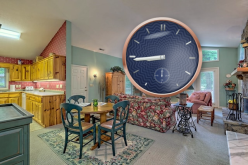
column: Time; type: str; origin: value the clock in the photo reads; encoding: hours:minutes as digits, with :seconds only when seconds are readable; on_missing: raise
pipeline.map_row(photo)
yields 8:44
